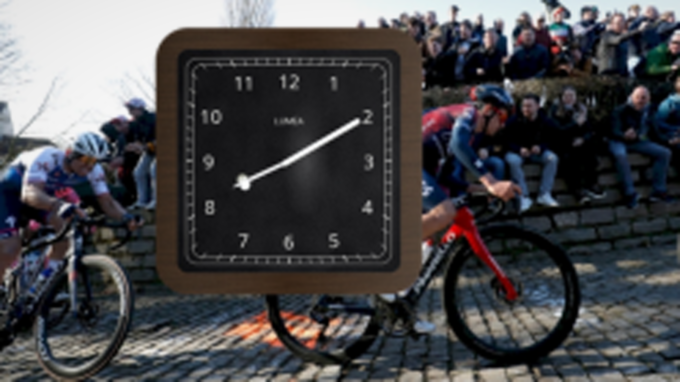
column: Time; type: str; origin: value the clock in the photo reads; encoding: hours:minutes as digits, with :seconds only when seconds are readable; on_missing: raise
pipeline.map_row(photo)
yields 8:10
